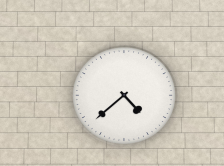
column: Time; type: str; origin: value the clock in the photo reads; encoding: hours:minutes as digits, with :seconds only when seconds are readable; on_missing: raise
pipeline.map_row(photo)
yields 4:38
